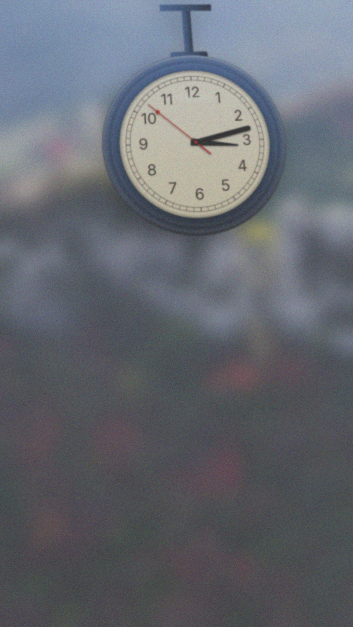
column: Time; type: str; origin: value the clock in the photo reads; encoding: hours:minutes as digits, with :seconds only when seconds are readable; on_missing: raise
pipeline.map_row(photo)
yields 3:12:52
